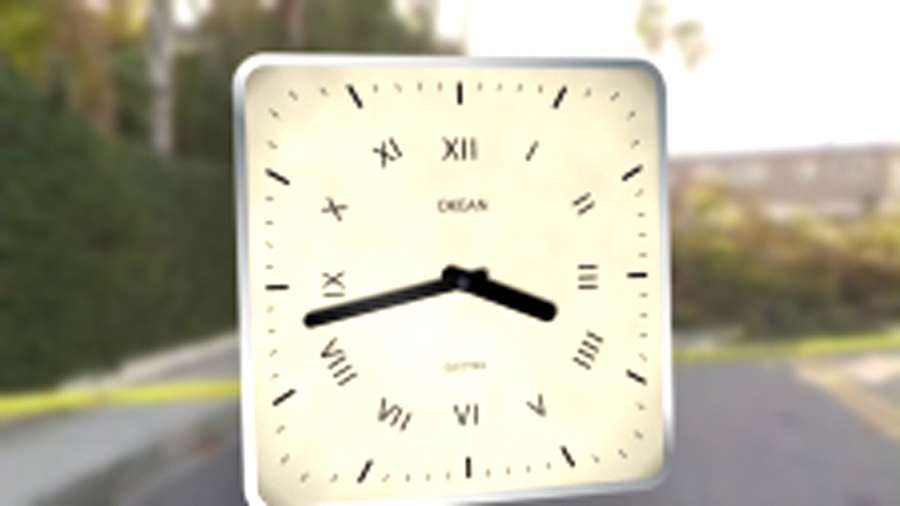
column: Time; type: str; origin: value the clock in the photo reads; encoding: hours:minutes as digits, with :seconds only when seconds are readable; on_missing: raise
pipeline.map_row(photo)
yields 3:43
